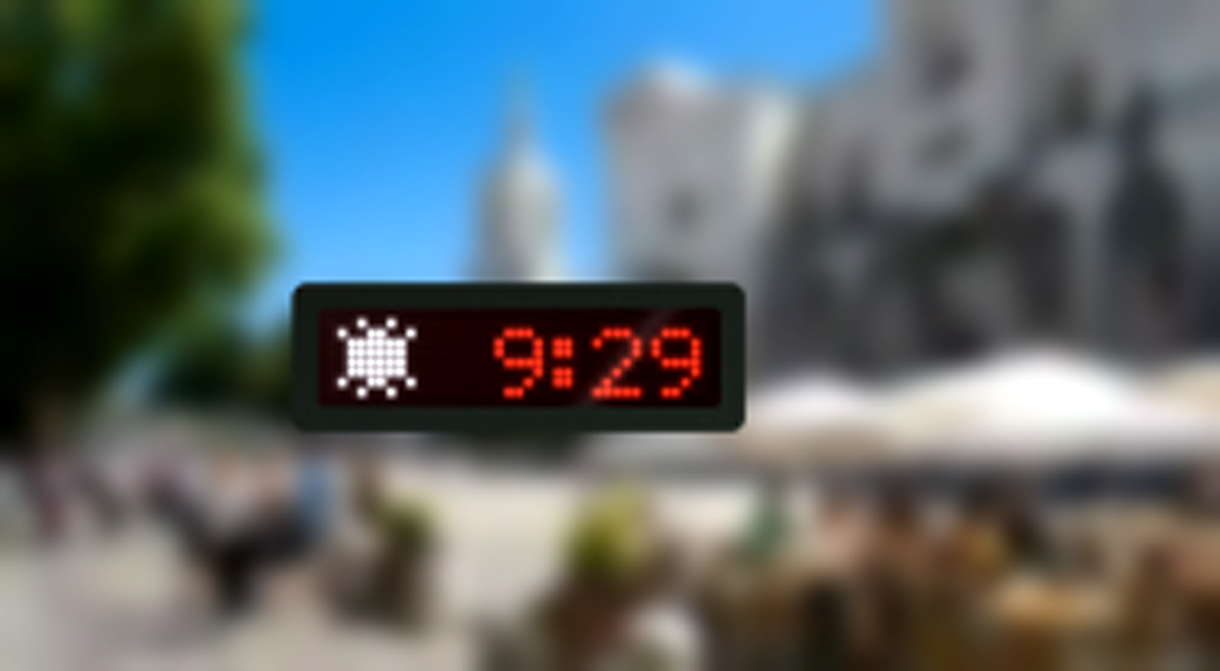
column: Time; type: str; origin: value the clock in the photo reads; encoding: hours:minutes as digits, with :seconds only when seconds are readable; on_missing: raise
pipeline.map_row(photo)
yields 9:29
